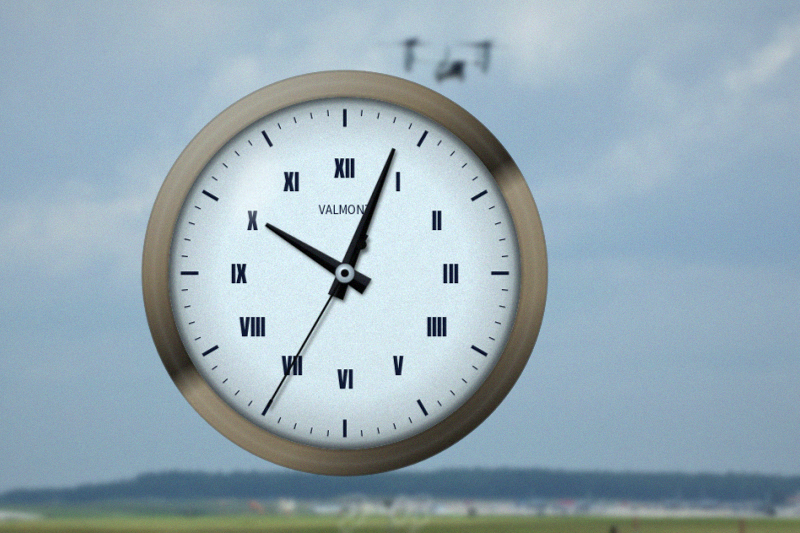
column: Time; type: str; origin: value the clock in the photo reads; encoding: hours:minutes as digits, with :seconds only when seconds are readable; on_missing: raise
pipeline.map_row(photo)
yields 10:03:35
